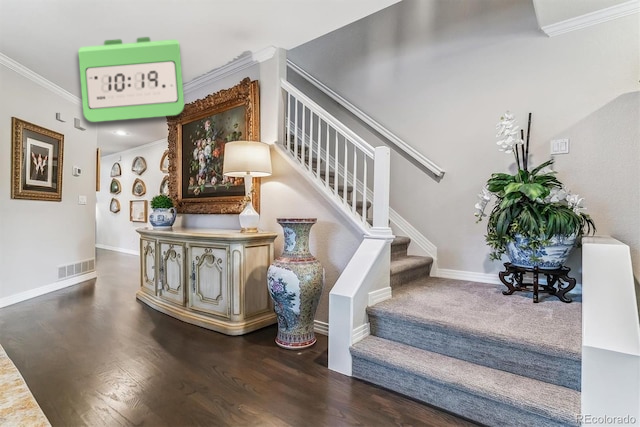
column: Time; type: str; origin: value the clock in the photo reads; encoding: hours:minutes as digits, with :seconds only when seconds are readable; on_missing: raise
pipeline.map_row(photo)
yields 10:19
